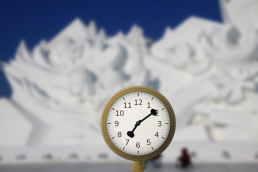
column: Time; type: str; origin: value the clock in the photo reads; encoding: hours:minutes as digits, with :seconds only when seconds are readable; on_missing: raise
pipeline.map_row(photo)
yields 7:09
